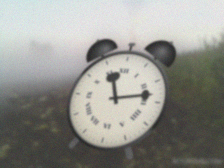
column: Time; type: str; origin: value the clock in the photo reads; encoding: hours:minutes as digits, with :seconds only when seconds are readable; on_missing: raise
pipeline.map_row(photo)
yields 11:13
